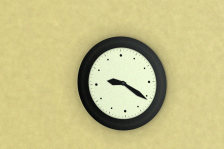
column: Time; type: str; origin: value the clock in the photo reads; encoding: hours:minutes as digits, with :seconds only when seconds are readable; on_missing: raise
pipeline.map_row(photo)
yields 9:21
